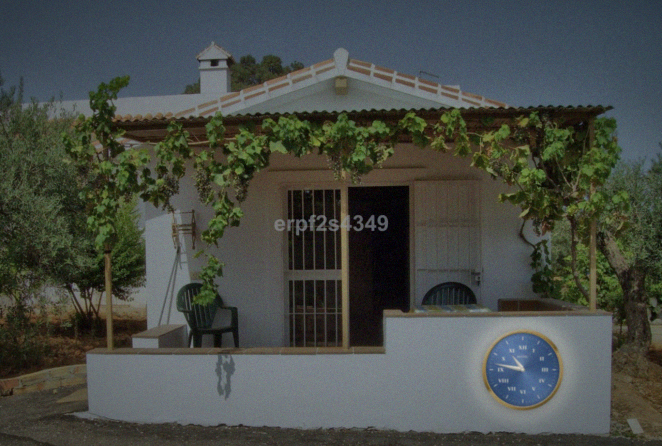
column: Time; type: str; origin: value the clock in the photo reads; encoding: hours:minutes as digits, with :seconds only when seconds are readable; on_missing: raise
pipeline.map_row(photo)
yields 10:47
